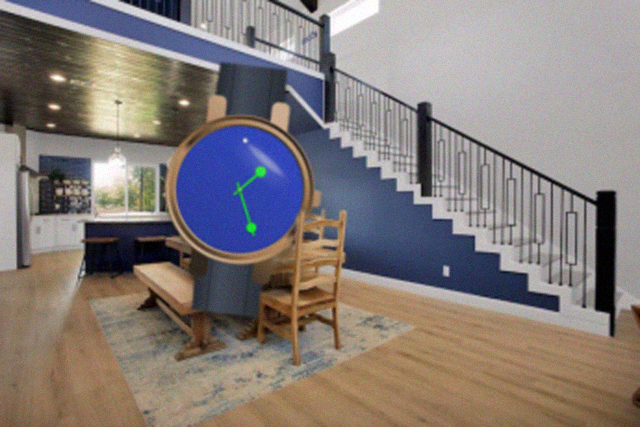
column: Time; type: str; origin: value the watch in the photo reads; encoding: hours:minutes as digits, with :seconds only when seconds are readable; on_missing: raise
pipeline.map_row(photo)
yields 1:26
